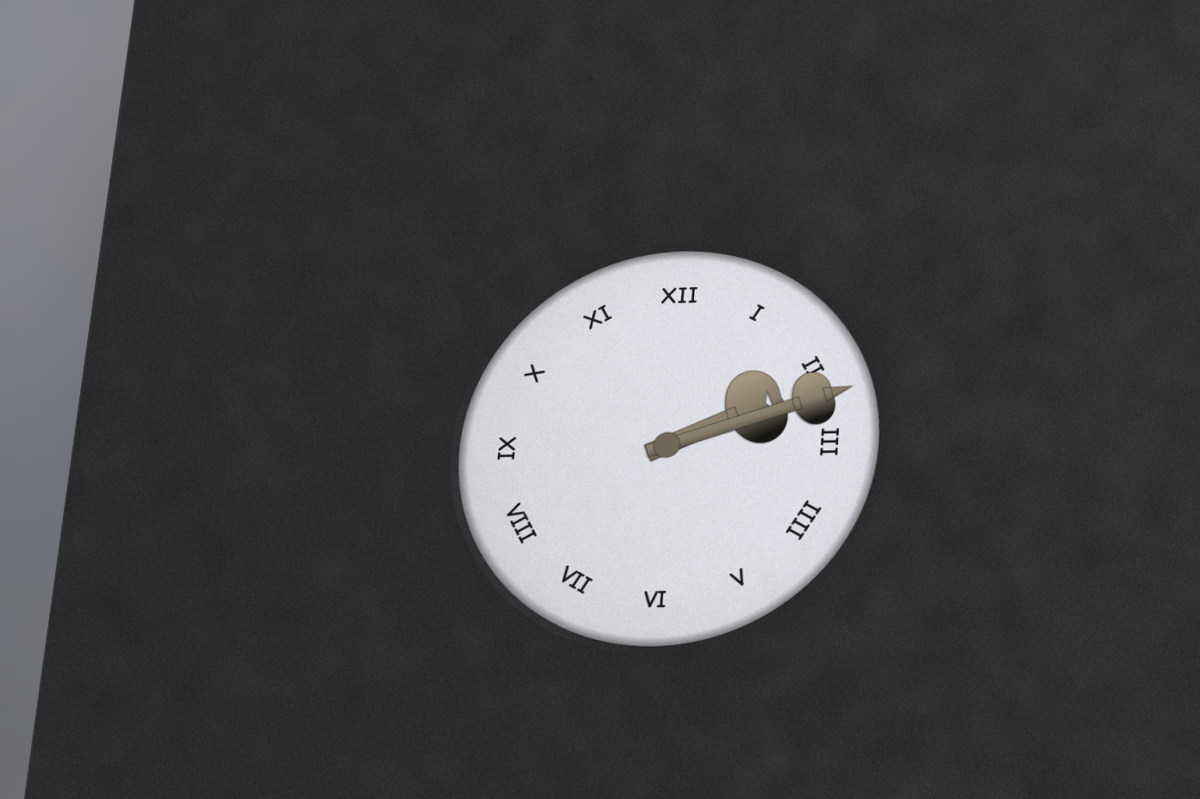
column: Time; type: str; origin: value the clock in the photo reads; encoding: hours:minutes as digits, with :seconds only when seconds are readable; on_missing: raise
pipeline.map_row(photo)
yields 2:12
